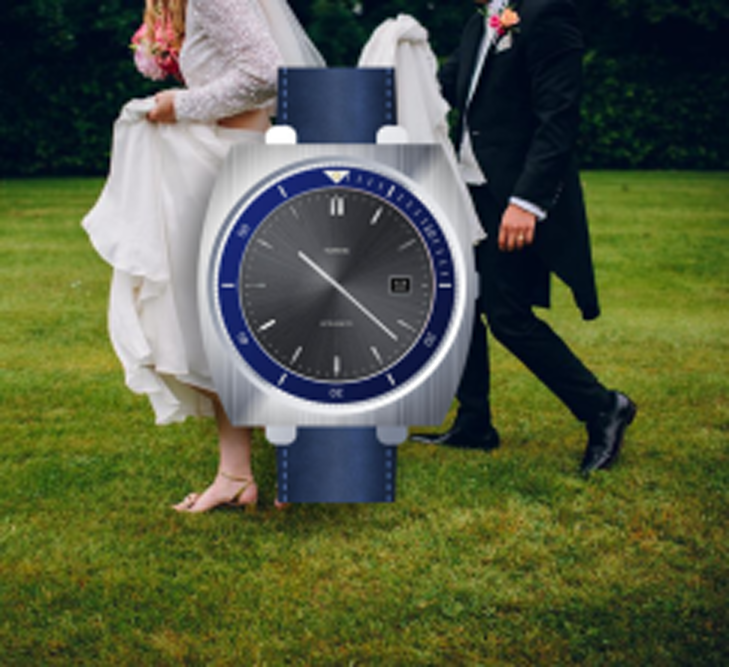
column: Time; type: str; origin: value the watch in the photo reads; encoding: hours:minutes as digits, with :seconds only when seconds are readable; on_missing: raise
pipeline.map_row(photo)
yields 10:22
